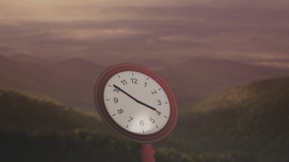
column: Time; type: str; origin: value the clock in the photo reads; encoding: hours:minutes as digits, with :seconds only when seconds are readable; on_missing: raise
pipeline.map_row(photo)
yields 3:51
